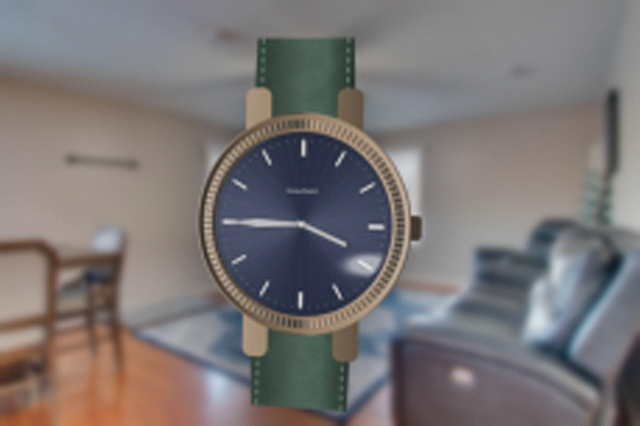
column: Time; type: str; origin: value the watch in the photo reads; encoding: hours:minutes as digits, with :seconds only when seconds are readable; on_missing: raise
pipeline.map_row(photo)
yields 3:45
